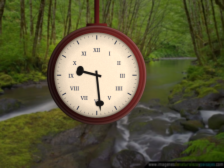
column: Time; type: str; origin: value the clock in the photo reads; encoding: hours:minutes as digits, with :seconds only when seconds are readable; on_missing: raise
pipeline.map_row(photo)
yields 9:29
